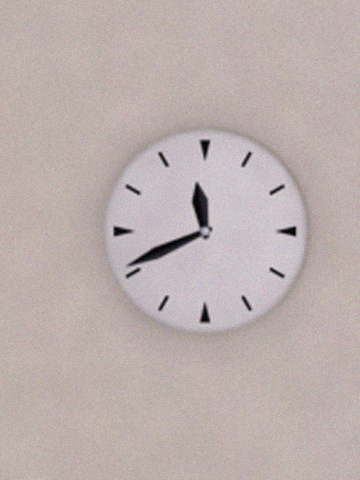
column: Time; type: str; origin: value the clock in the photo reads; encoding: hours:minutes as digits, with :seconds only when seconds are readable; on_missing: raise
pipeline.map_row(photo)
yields 11:41
